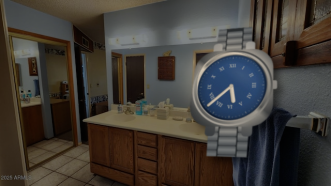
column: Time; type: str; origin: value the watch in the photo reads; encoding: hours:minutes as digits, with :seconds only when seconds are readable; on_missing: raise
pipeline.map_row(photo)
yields 5:38
